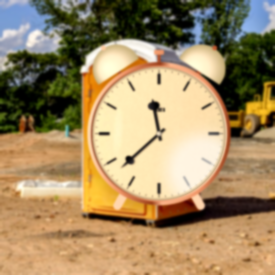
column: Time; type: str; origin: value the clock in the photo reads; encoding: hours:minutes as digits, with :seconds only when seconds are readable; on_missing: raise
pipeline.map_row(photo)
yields 11:38
